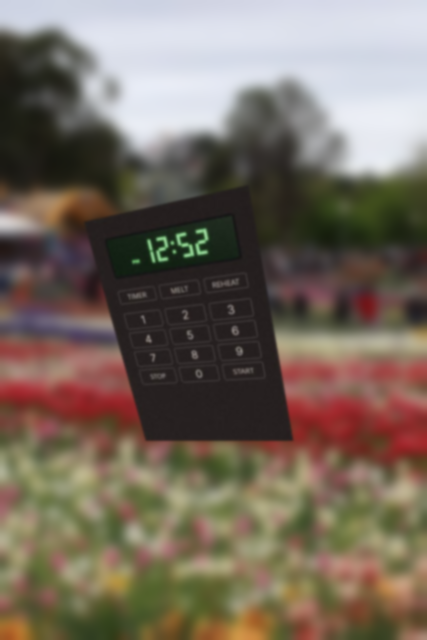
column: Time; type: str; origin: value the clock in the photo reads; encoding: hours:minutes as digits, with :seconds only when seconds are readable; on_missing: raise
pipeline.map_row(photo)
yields 12:52
